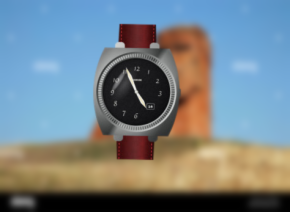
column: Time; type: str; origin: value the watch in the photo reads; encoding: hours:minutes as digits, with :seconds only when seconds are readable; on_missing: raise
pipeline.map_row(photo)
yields 4:56
